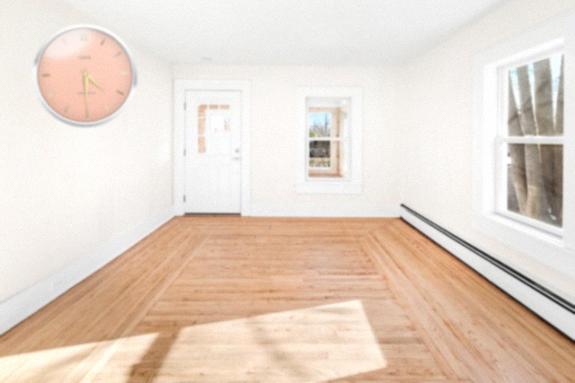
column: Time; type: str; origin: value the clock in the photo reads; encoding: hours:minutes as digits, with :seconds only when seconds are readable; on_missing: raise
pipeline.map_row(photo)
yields 4:30
